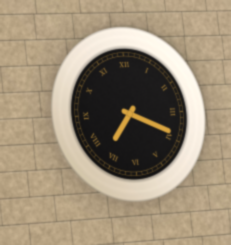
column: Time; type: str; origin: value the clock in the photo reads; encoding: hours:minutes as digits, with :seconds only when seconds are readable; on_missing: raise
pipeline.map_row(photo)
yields 7:19
